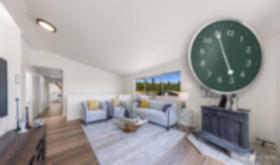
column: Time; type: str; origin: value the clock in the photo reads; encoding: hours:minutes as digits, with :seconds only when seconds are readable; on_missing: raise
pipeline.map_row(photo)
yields 4:55
